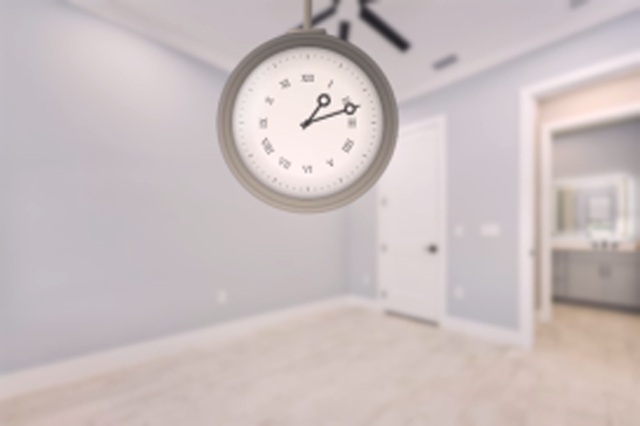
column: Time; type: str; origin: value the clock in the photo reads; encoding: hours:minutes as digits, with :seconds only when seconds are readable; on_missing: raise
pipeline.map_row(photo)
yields 1:12
